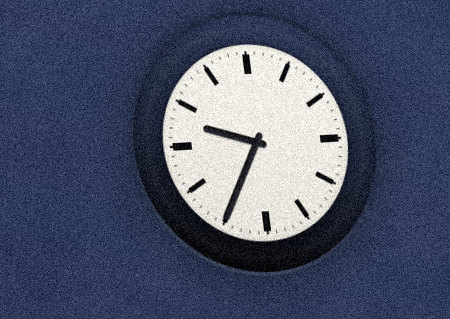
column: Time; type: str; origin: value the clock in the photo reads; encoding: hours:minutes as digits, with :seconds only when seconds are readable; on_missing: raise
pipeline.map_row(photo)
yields 9:35
